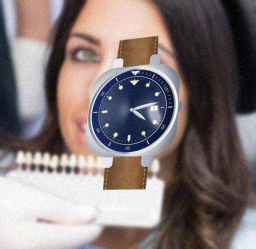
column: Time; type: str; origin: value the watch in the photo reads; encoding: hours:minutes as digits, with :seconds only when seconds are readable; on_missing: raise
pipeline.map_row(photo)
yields 4:13
